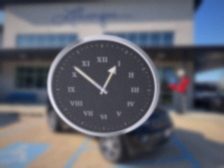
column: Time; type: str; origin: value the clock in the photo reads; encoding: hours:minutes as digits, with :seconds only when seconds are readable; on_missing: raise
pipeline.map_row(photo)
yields 12:52
